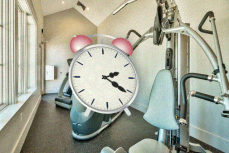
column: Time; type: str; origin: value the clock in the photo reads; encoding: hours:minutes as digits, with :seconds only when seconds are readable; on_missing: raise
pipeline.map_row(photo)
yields 2:21
